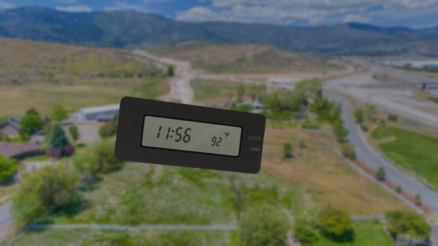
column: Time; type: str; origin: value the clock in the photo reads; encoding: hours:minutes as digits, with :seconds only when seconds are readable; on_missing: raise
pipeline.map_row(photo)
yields 11:56
